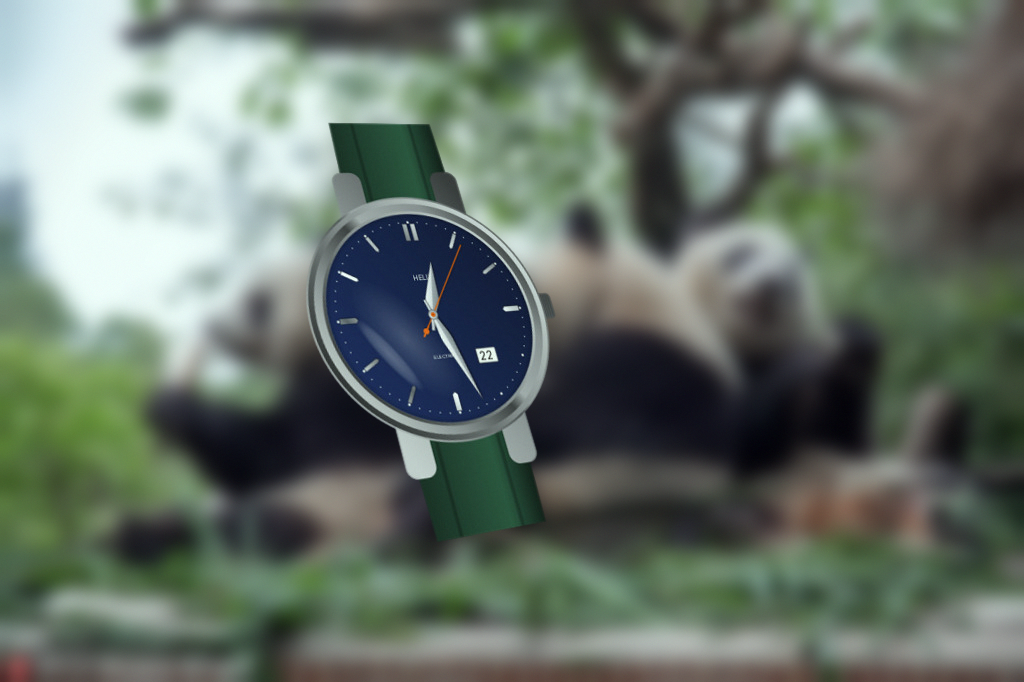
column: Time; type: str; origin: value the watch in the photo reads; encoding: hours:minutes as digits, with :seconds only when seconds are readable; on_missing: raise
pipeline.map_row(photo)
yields 12:27:06
